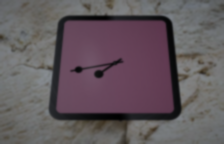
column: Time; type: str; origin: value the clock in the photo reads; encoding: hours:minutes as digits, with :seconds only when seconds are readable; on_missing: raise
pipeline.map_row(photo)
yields 7:43
